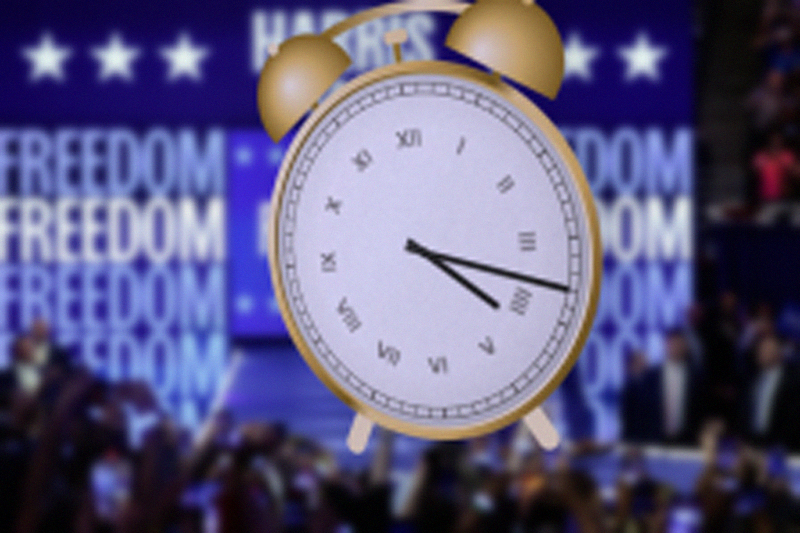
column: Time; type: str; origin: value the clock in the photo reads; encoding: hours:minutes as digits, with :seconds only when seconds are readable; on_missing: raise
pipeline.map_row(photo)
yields 4:18
